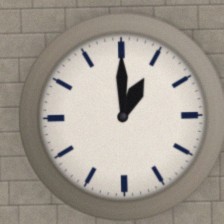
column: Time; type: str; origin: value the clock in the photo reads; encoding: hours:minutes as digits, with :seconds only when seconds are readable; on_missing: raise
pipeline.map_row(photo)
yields 1:00
